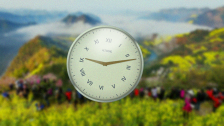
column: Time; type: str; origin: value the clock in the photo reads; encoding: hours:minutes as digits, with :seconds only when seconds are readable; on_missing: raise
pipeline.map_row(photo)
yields 9:12
